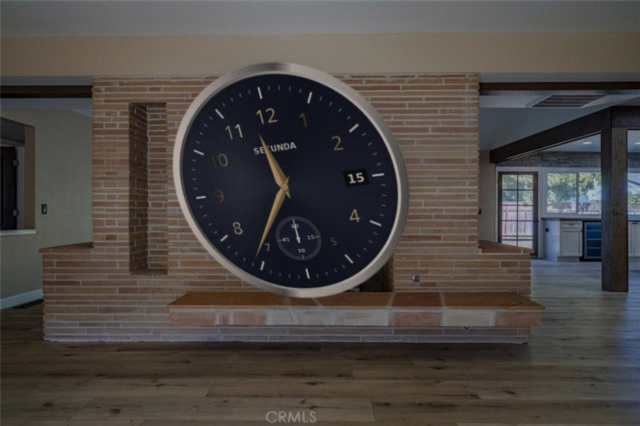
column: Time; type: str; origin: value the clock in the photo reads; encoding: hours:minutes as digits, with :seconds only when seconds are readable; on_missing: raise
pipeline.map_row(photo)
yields 11:36
